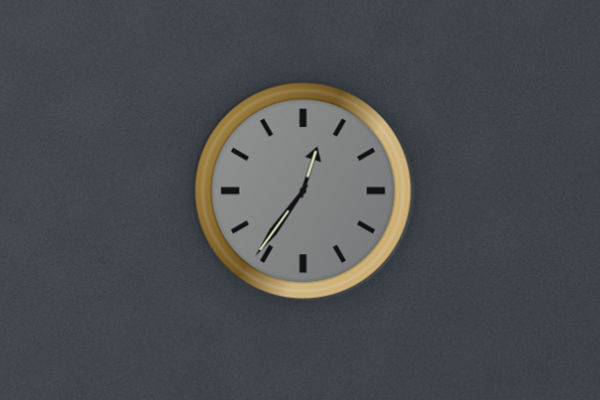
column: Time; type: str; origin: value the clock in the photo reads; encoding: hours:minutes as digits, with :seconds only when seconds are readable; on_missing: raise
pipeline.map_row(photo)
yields 12:36
